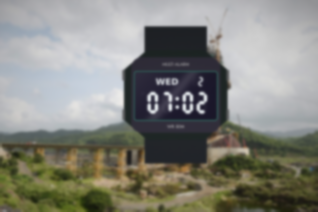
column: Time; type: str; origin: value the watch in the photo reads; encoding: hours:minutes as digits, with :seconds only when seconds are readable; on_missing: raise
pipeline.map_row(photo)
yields 7:02
